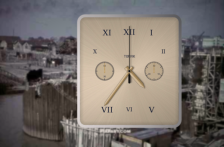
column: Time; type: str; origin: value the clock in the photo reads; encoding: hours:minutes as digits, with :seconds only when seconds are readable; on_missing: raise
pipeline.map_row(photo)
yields 4:36
